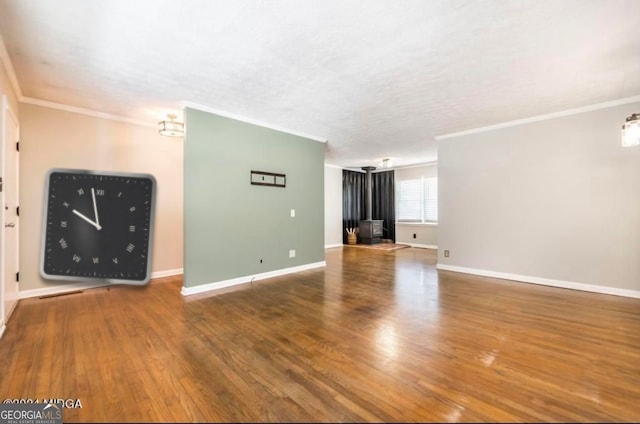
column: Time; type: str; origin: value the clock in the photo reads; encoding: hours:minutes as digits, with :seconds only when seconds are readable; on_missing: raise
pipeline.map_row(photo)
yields 9:58
